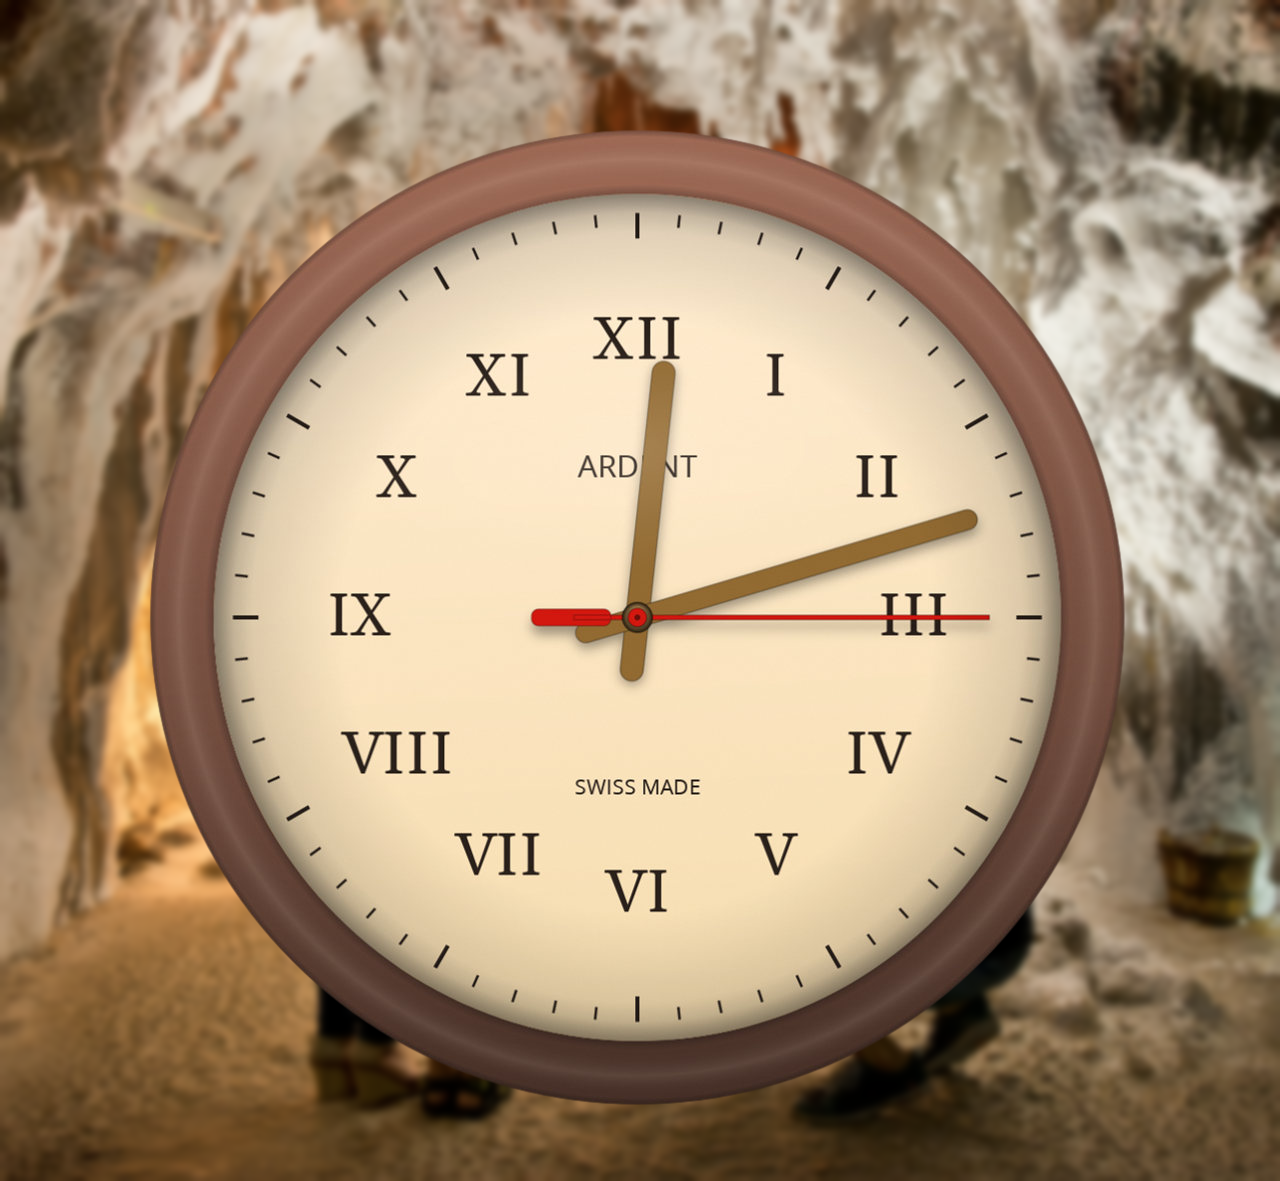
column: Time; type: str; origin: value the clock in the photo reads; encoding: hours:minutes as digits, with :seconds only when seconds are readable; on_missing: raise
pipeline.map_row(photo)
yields 12:12:15
